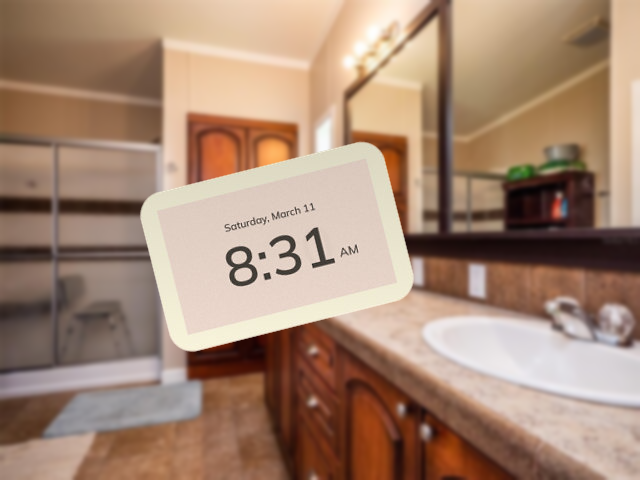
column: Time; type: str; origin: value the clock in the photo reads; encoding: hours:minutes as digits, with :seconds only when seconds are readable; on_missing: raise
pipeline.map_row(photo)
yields 8:31
